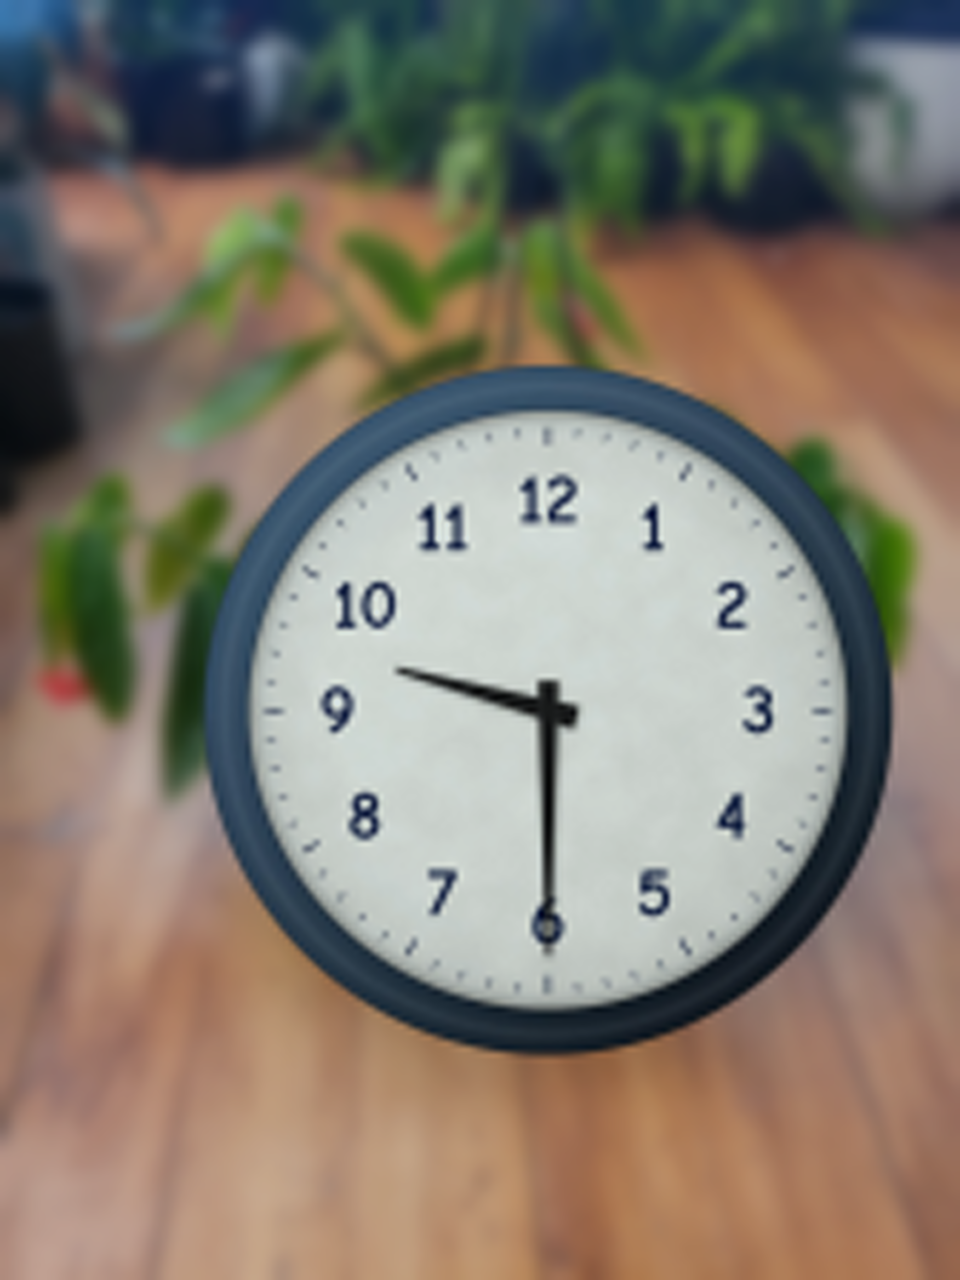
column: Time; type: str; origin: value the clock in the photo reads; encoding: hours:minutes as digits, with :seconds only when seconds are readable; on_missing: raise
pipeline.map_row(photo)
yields 9:30
